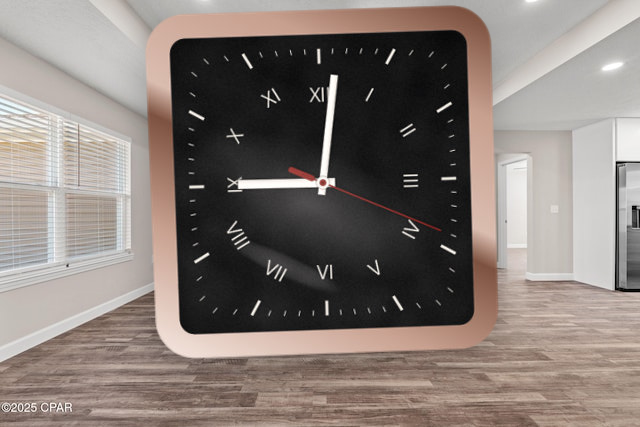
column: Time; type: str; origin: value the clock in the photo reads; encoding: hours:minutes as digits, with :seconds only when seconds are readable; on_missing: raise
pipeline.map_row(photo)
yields 9:01:19
